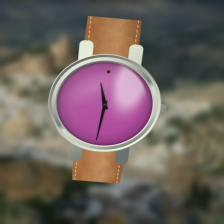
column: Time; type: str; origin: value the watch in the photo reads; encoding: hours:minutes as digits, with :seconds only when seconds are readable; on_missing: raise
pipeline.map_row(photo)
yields 11:31
